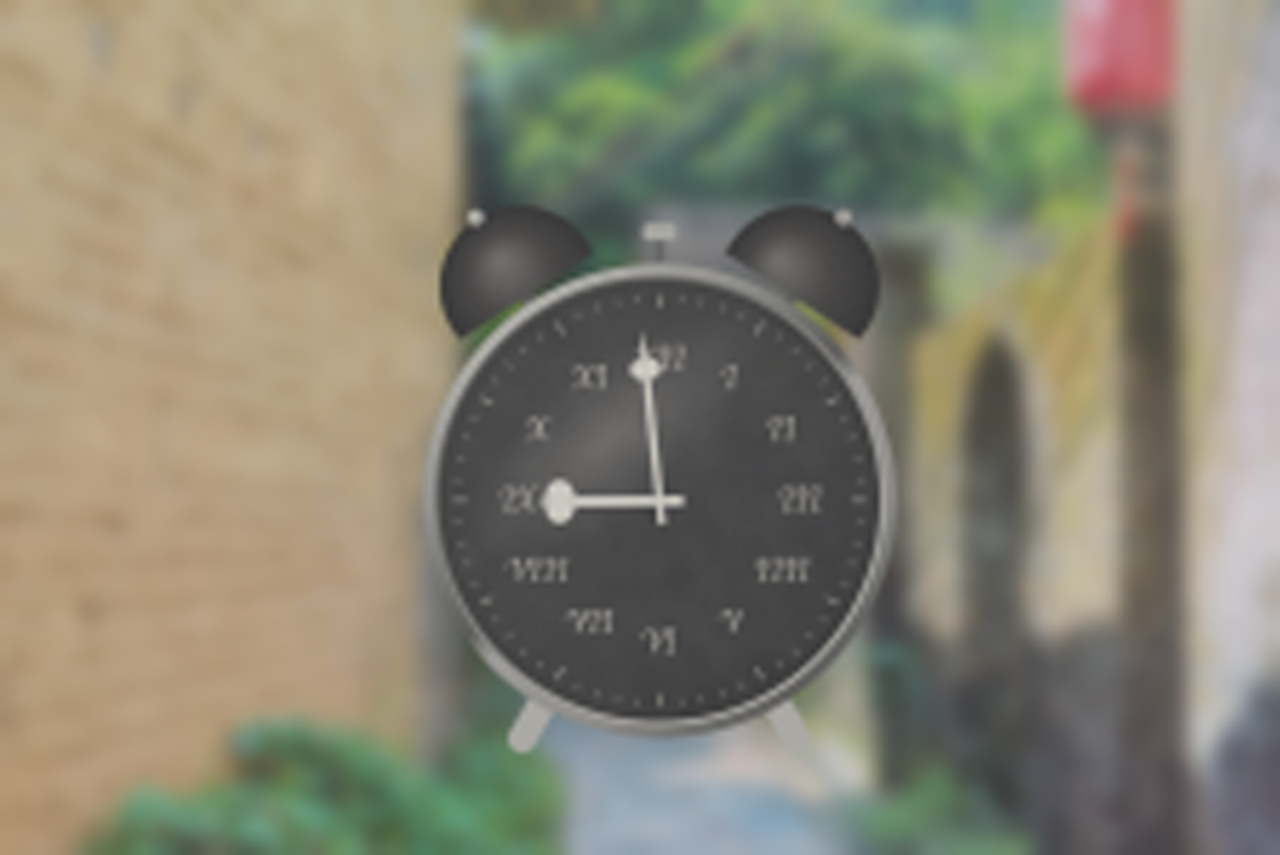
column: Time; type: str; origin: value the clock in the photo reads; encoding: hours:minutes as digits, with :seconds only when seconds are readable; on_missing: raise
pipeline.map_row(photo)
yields 8:59
